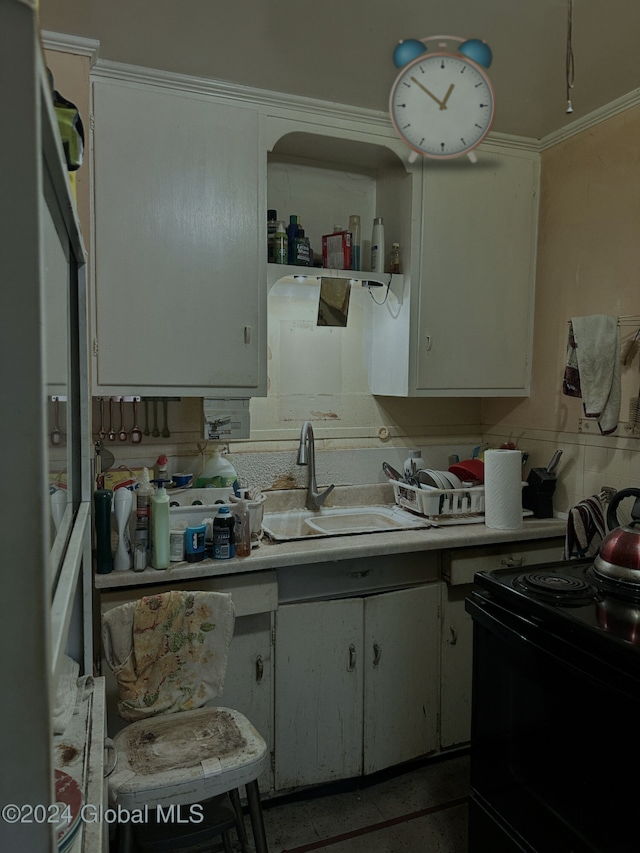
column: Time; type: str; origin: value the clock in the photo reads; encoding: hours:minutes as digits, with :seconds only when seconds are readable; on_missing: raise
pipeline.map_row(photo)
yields 12:52
